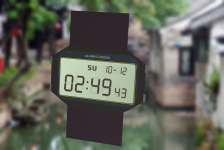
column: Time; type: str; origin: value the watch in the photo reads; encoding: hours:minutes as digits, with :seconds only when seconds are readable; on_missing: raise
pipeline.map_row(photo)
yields 2:49:43
